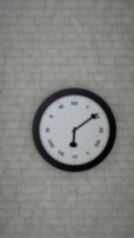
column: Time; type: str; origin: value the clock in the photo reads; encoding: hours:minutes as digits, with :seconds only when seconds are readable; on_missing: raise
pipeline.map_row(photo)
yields 6:09
